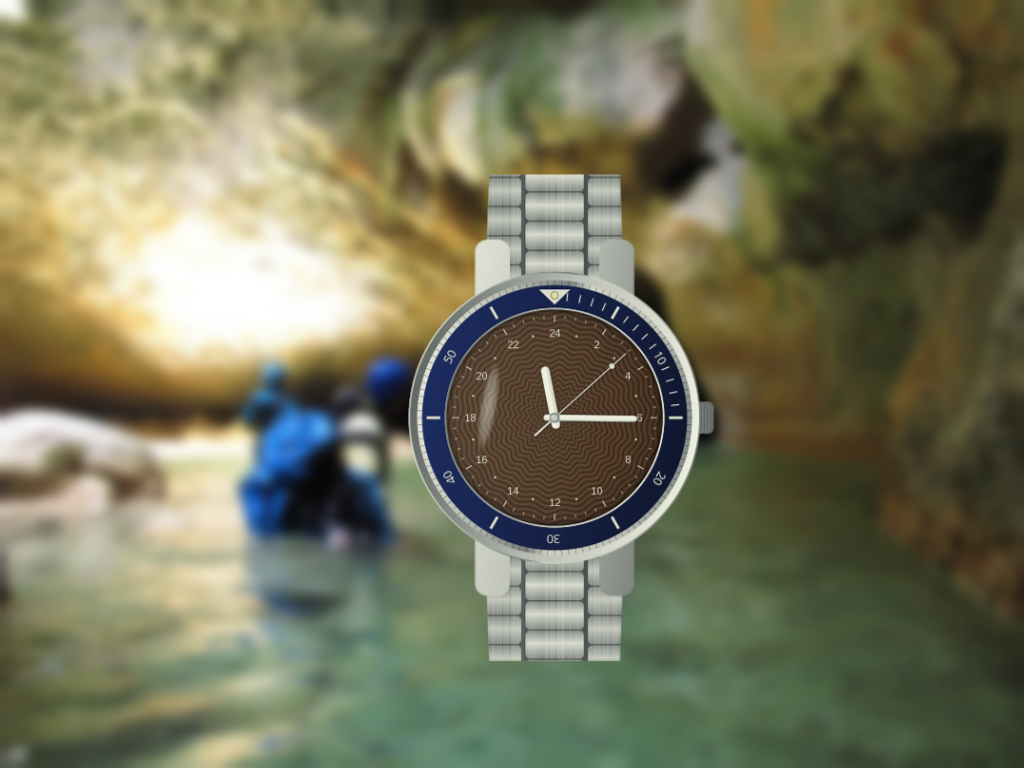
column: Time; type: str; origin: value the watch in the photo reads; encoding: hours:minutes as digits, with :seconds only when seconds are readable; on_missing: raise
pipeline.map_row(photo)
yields 23:15:08
